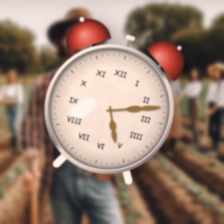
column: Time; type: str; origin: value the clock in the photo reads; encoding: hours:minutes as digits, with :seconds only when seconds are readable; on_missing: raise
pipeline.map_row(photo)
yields 5:12
